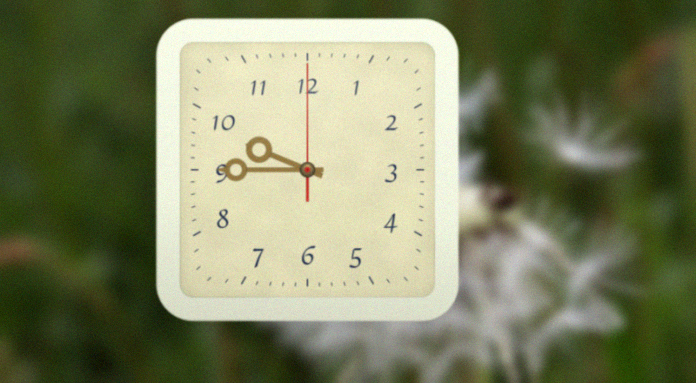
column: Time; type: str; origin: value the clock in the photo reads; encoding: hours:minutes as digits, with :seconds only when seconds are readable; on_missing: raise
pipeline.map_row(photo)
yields 9:45:00
